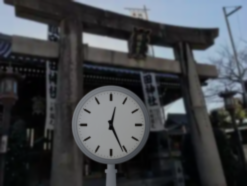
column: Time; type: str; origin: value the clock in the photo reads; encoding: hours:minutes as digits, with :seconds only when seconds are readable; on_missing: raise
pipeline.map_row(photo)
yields 12:26
